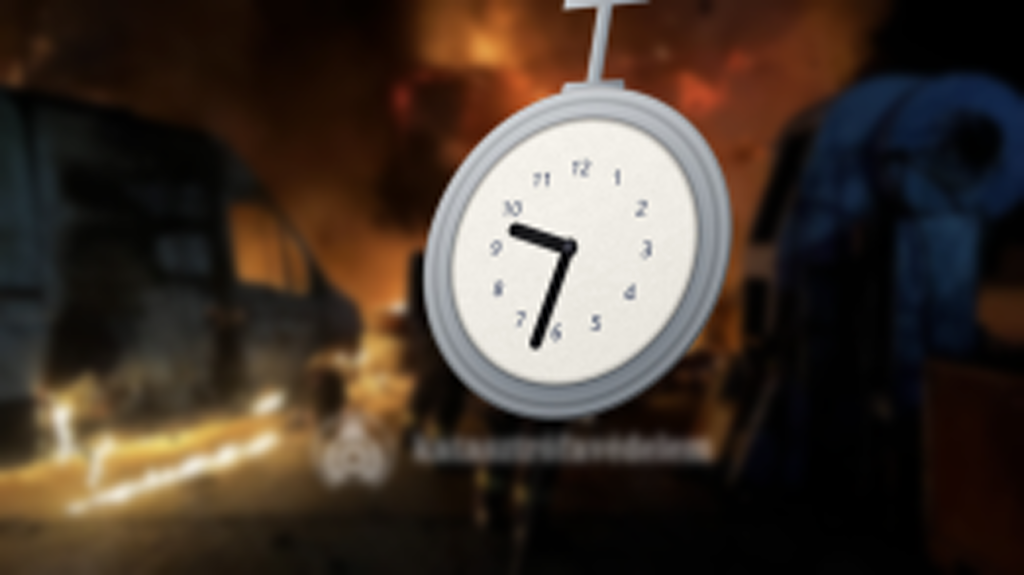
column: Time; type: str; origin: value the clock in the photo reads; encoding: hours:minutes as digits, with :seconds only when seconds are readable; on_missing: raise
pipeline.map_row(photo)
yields 9:32
